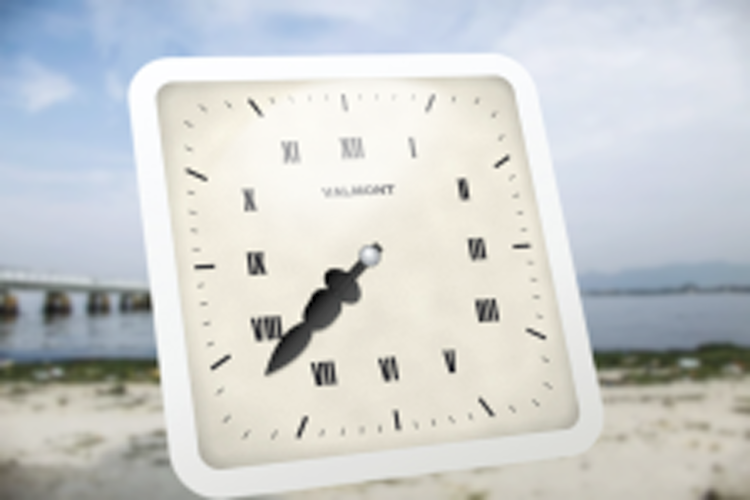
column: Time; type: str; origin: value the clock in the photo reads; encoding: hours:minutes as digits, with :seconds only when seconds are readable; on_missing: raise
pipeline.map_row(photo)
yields 7:38
